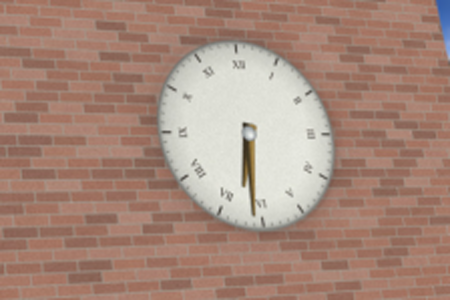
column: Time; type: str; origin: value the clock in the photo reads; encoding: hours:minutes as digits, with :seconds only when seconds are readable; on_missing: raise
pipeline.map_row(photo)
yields 6:31
